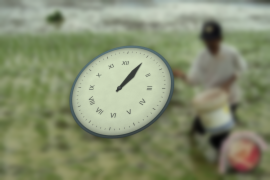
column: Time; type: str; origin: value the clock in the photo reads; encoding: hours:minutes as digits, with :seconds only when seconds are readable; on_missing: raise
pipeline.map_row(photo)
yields 1:05
